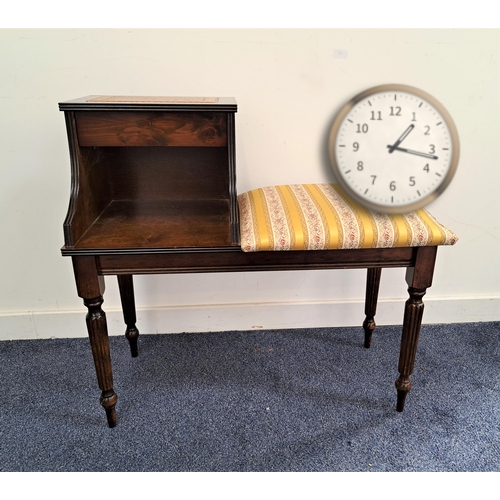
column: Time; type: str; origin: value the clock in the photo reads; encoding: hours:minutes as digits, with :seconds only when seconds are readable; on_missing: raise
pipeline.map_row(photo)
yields 1:17
